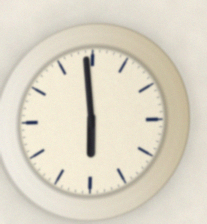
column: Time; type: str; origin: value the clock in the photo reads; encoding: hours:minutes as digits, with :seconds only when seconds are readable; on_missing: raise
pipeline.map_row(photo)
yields 5:59
